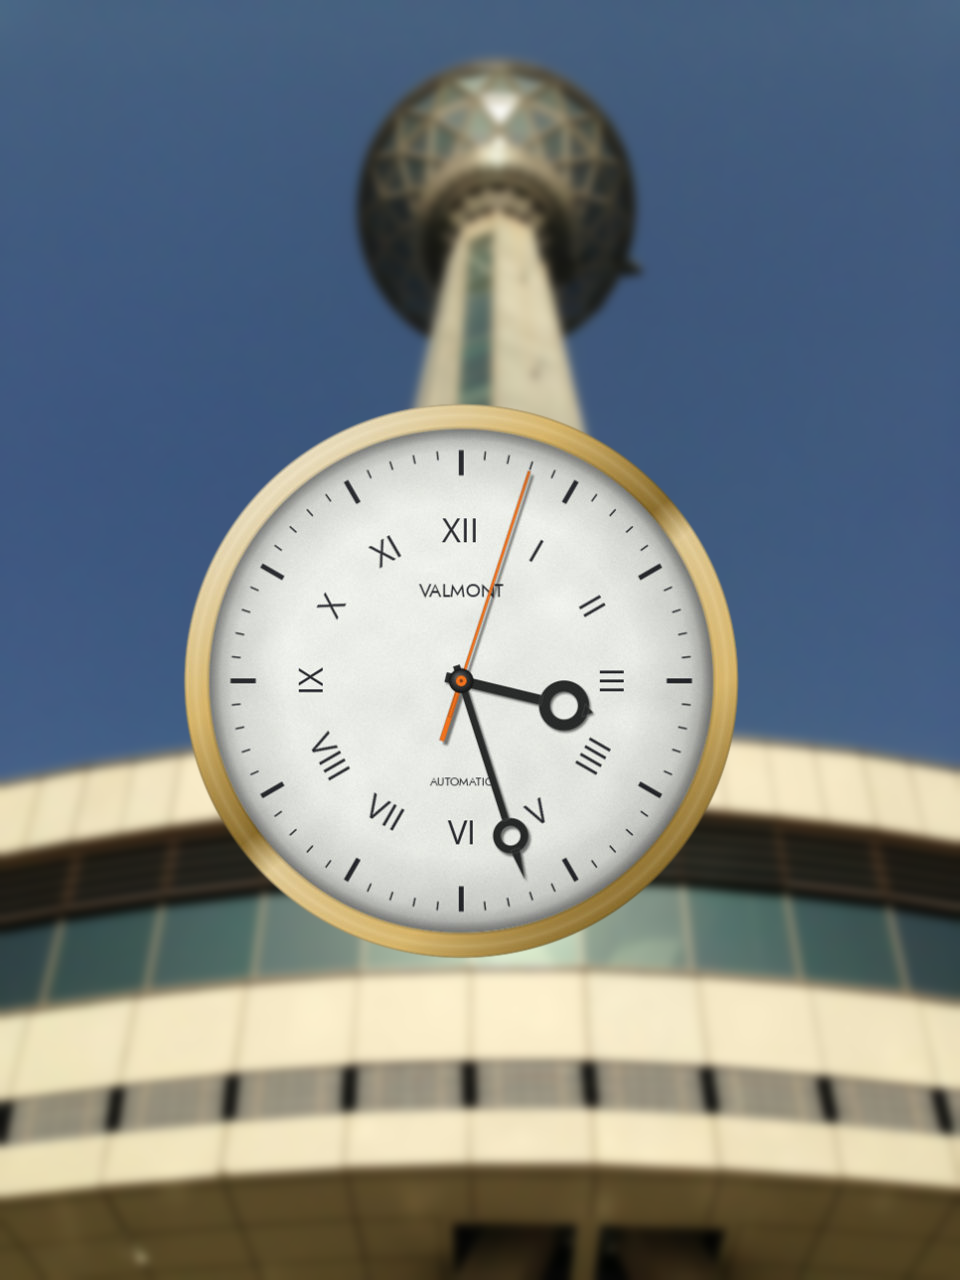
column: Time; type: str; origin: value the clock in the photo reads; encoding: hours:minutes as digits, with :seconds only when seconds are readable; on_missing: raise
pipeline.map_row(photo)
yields 3:27:03
